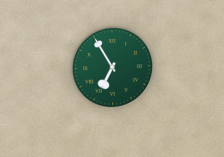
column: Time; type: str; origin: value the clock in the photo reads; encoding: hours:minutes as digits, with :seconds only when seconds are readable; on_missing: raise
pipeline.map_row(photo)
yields 6:55
